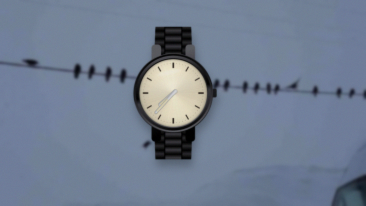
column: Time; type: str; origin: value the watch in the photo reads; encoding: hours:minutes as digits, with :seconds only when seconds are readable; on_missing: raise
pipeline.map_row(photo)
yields 7:37
